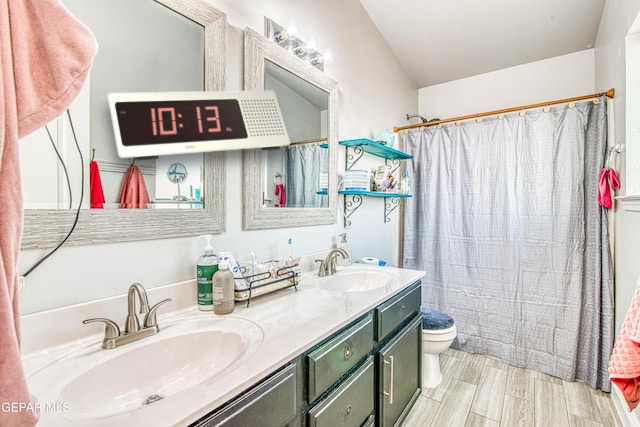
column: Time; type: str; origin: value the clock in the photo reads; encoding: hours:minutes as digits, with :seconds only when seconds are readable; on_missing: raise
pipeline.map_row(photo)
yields 10:13
